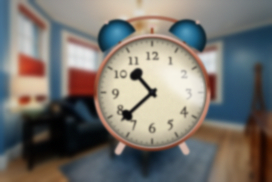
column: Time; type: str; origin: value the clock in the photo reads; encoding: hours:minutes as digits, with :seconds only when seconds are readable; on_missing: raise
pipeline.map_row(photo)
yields 10:38
